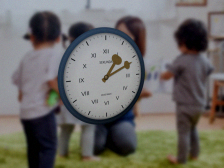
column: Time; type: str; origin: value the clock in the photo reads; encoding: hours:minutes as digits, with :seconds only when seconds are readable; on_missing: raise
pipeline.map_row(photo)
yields 1:11
